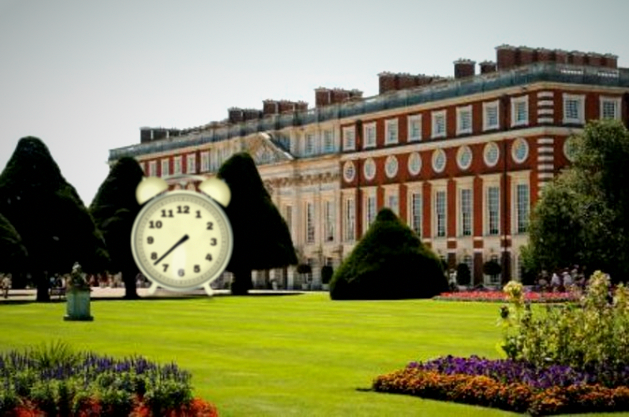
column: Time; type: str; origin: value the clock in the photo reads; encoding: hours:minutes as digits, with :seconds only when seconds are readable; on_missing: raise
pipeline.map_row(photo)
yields 7:38
